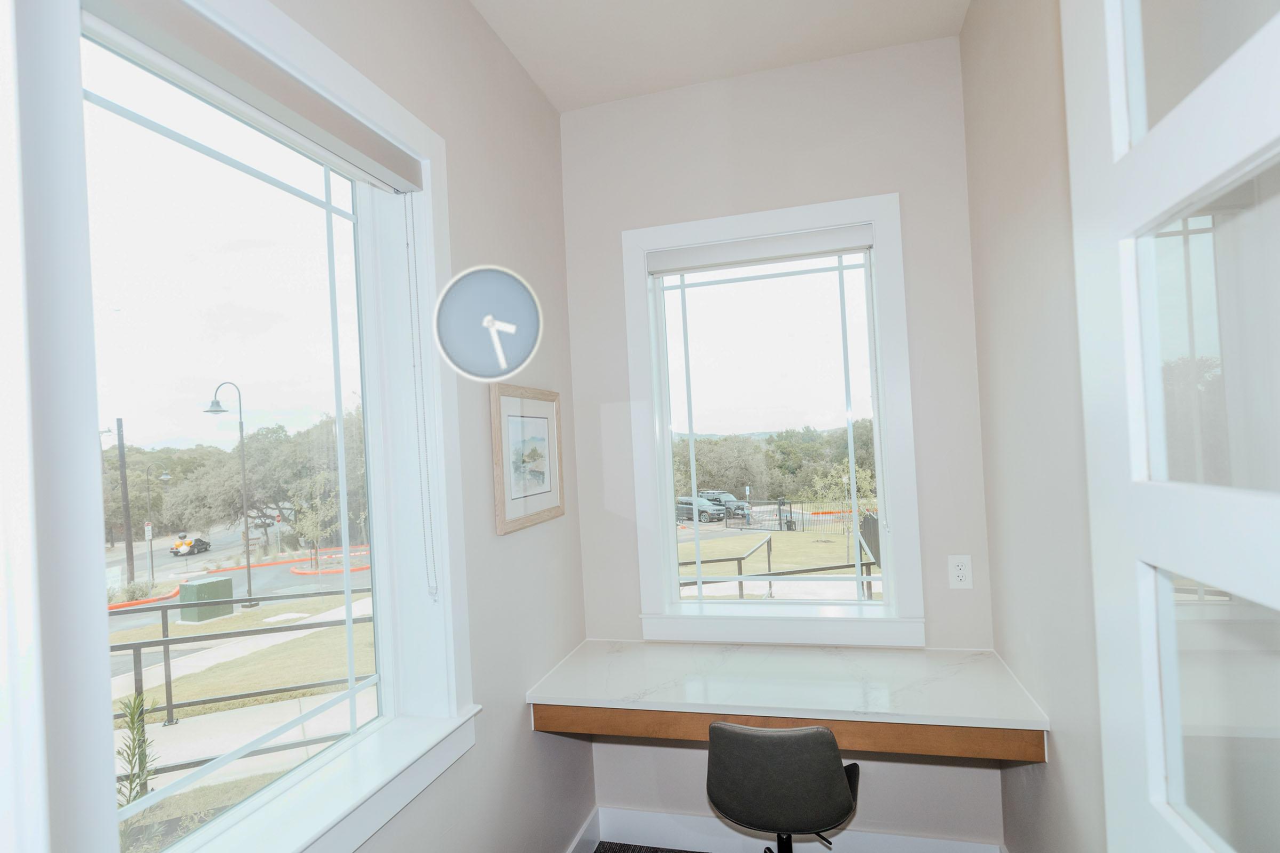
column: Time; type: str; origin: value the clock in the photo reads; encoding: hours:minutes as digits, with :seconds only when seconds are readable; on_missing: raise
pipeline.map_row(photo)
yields 3:27
